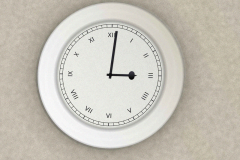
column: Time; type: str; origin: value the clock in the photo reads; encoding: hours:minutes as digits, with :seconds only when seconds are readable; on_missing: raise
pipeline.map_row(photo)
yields 3:01
